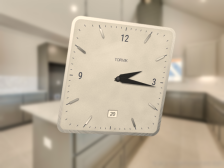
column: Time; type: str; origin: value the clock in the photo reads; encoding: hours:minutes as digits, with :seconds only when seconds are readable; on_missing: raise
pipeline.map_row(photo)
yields 2:16
